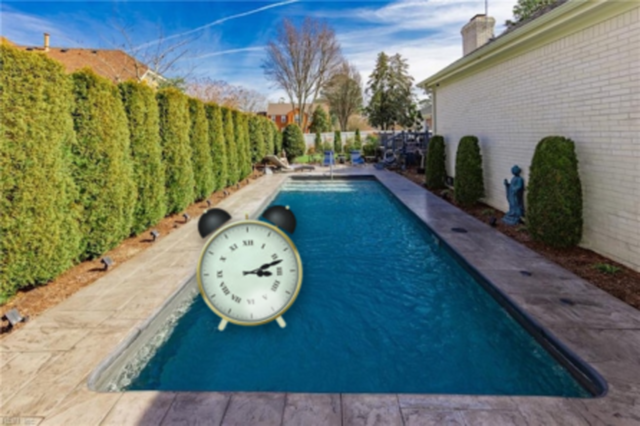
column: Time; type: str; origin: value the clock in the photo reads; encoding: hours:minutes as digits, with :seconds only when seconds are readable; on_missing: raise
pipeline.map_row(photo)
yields 3:12
